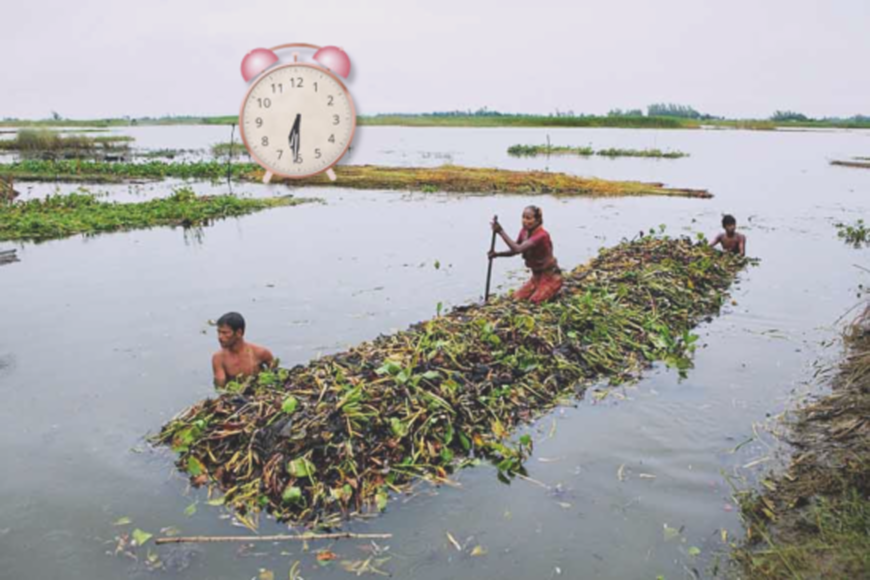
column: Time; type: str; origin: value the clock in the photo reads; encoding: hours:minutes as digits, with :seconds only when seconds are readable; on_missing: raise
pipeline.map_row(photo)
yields 6:31
